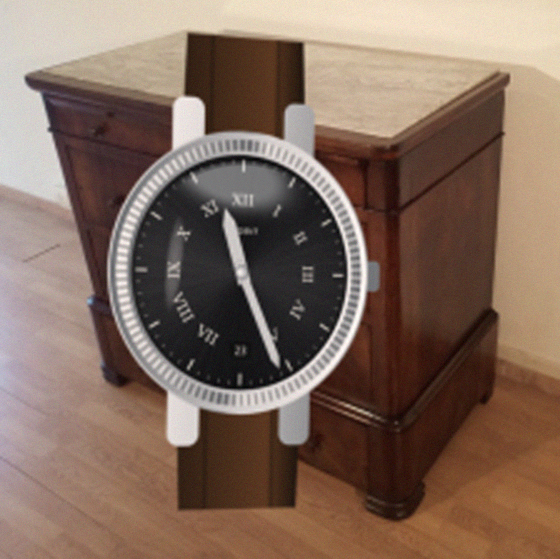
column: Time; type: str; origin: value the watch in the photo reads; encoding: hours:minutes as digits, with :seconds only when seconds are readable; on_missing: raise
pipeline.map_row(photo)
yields 11:26
